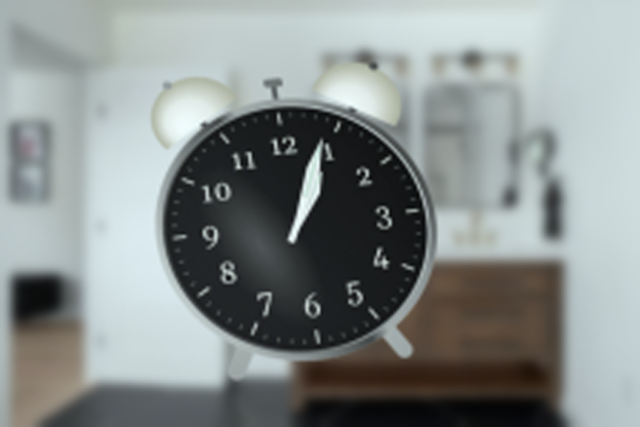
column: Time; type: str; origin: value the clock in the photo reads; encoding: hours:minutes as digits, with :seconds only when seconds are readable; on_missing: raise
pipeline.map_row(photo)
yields 1:04
